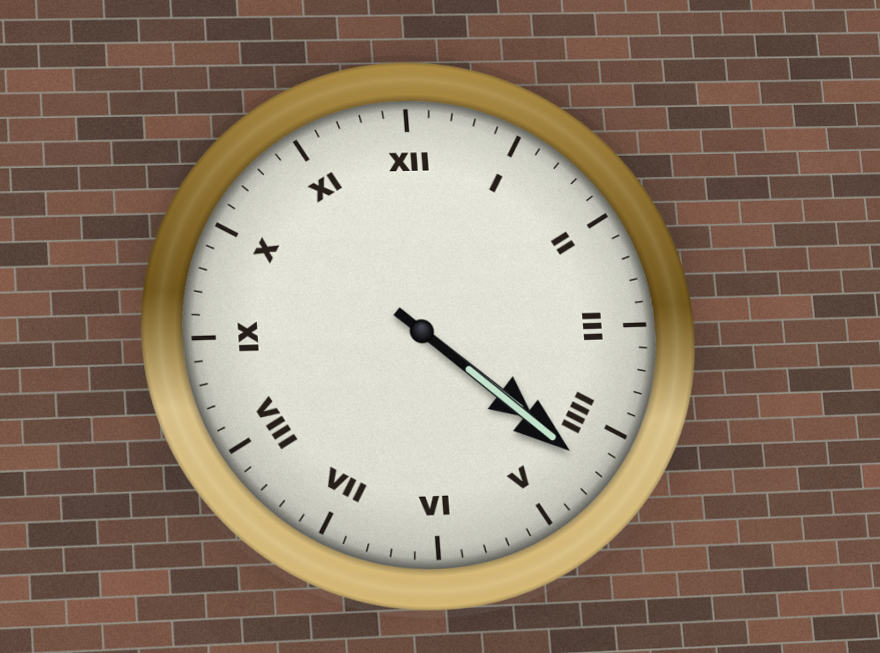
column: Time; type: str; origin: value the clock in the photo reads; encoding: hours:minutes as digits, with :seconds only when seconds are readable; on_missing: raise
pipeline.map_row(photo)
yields 4:22
